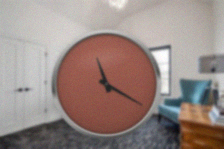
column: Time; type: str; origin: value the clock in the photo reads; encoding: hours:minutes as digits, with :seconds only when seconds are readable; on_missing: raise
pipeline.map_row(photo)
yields 11:20
